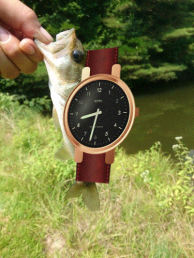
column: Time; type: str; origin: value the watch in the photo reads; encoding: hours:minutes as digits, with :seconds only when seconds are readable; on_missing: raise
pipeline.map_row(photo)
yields 8:32
